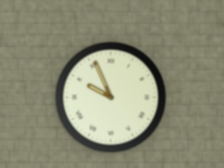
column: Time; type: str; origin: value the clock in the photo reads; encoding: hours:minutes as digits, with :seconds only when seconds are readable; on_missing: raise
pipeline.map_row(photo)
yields 9:56
